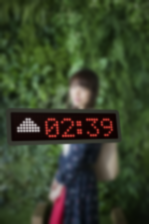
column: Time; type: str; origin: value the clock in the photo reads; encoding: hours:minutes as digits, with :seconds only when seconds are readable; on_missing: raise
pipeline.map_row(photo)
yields 2:39
